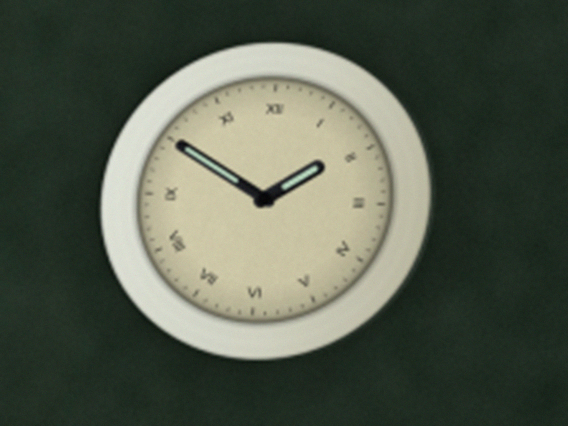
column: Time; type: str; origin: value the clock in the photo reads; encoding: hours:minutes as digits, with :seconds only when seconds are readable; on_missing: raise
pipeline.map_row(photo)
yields 1:50
